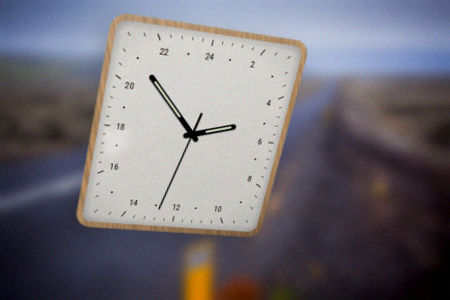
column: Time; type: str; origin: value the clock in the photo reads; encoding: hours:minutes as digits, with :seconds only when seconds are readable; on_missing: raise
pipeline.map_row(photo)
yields 4:52:32
